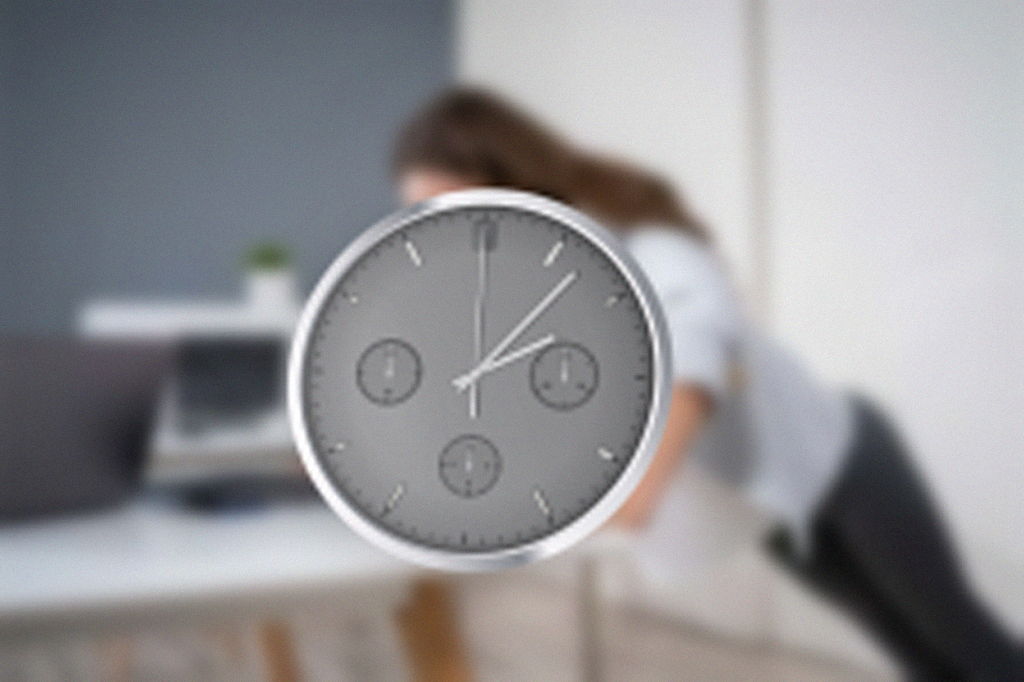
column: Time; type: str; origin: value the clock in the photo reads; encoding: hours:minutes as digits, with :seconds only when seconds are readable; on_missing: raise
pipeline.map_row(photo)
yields 2:07
